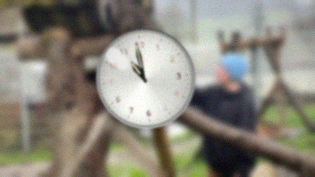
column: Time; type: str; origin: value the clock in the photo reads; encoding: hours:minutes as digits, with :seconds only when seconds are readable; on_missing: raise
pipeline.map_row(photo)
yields 10:59
